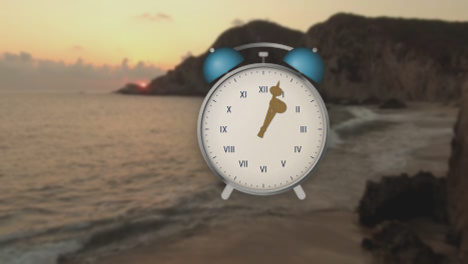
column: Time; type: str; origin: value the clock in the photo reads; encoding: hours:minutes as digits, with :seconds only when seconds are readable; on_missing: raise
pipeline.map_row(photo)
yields 1:03
